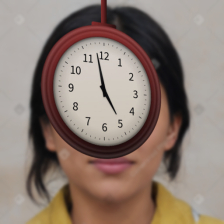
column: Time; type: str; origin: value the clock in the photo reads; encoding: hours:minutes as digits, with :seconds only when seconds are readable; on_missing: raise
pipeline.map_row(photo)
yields 4:58
